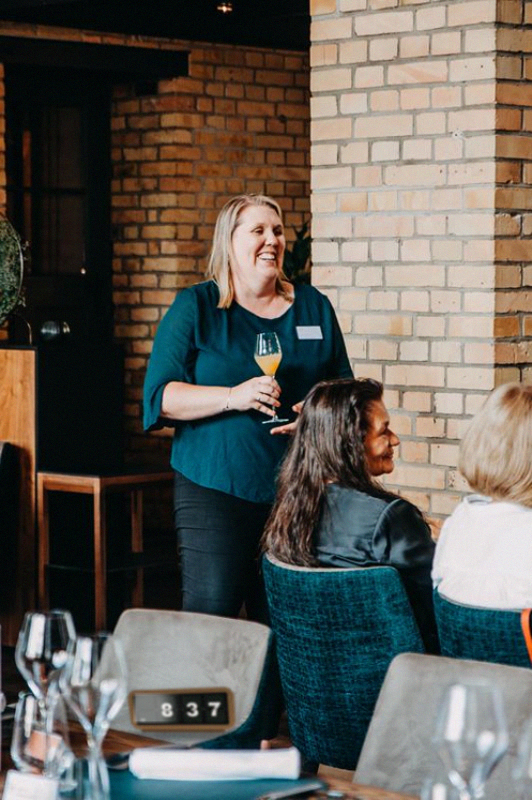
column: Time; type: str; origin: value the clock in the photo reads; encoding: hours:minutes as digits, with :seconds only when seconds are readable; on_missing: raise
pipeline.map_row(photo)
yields 8:37
